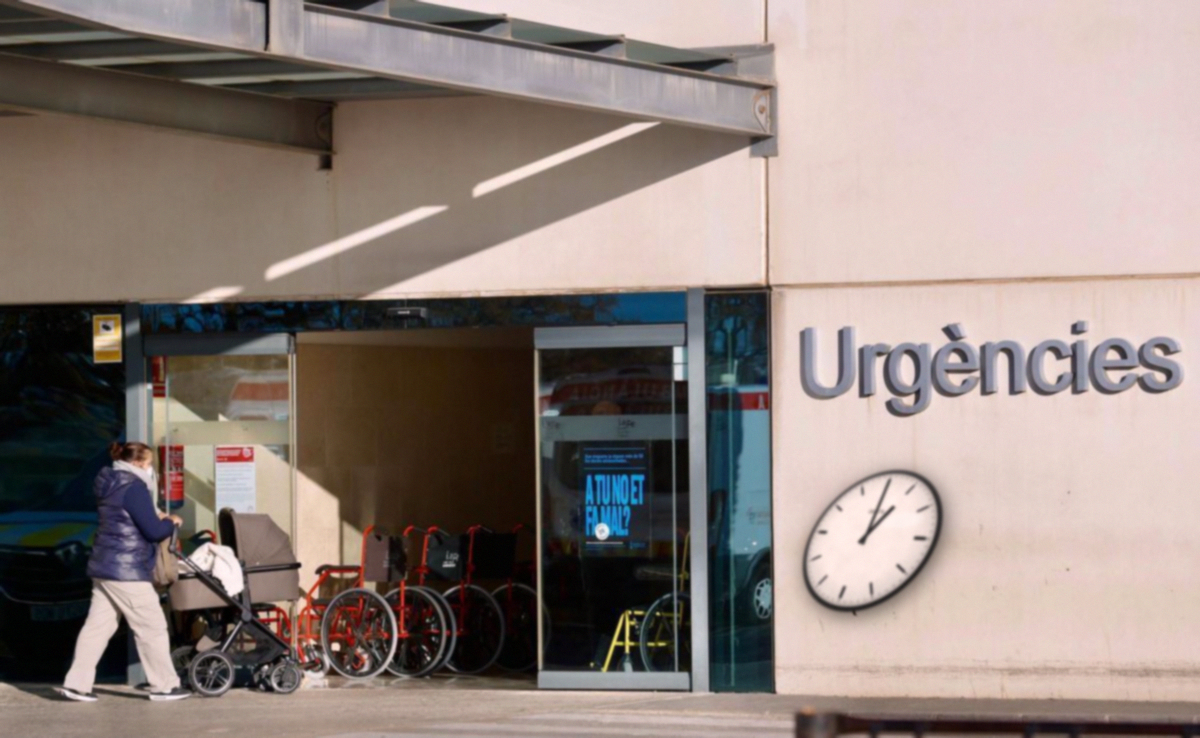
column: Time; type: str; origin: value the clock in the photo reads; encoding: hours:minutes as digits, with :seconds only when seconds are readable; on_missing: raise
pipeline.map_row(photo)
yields 1:00
